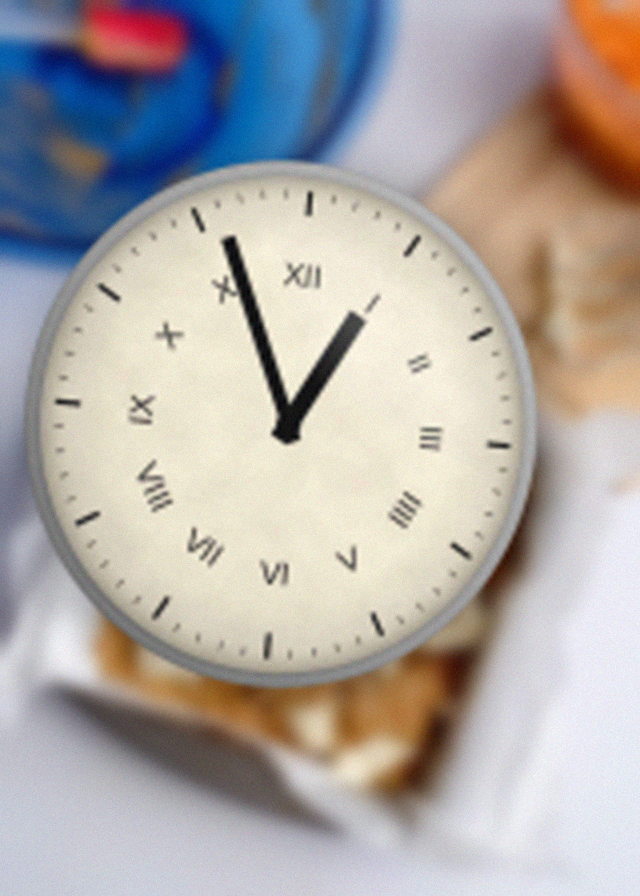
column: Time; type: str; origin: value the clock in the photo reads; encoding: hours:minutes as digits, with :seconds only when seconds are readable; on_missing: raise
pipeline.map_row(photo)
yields 12:56
